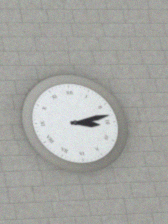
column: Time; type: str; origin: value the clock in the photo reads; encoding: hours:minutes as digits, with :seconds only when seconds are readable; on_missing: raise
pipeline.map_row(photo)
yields 3:13
